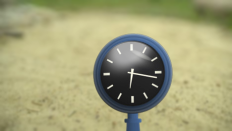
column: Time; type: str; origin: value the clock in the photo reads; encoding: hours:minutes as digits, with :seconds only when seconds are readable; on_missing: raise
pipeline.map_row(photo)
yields 6:17
